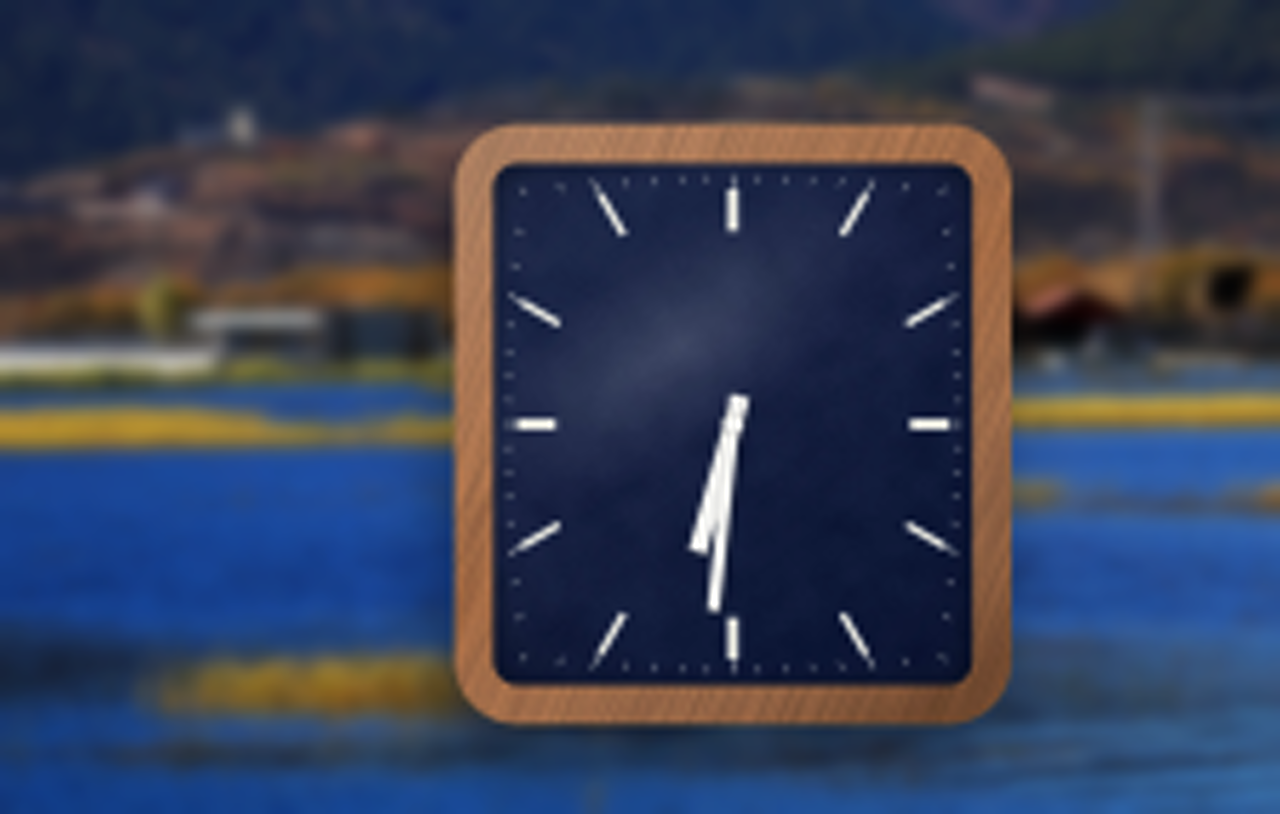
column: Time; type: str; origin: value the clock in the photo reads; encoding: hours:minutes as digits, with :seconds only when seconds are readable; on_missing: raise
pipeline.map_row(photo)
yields 6:31
